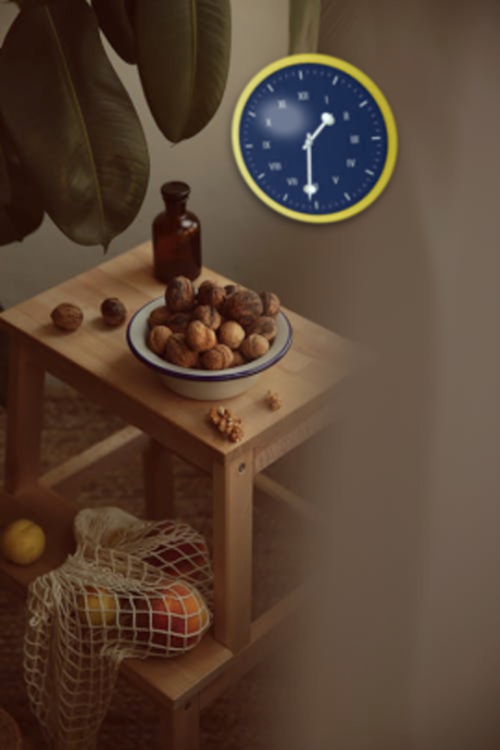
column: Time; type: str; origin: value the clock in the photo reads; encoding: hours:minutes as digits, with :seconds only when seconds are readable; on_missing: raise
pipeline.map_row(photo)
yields 1:31
